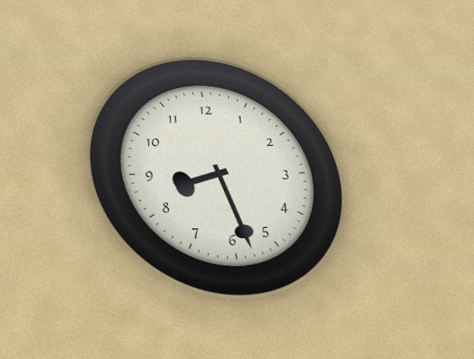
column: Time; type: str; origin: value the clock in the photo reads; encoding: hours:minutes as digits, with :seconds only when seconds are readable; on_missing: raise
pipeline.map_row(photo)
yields 8:28
